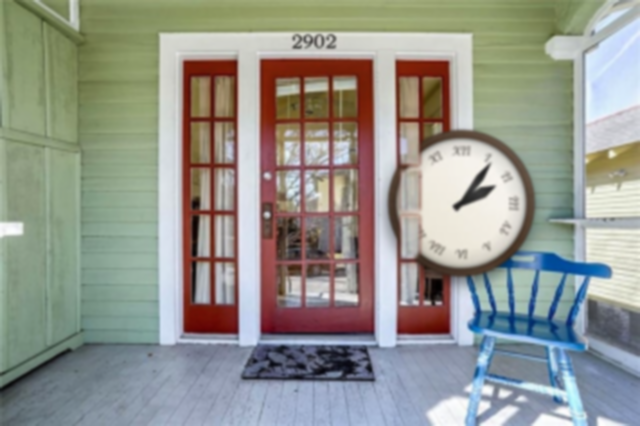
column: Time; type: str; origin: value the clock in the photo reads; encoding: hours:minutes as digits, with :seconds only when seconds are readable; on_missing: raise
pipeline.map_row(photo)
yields 2:06
